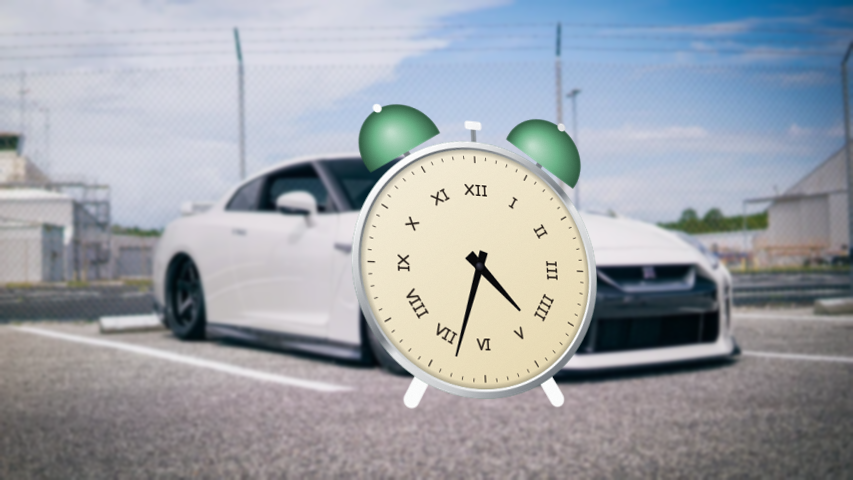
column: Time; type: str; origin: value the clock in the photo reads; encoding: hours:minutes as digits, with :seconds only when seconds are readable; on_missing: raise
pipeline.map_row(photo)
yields 4:33
